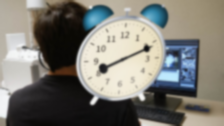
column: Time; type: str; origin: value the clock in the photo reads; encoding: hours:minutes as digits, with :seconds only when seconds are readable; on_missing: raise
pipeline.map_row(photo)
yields 8:11
